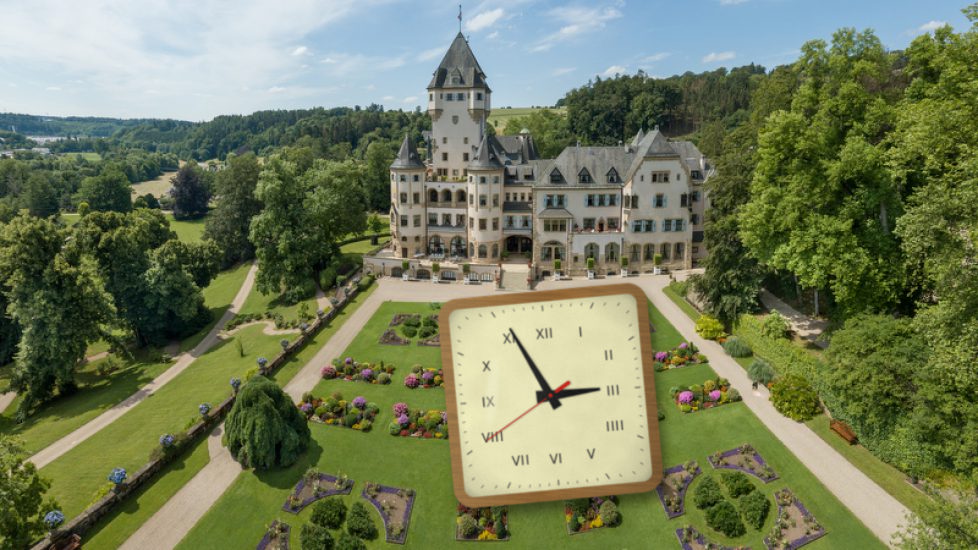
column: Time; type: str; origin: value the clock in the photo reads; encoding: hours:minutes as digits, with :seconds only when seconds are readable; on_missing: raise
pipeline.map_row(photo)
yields 2:55:40
